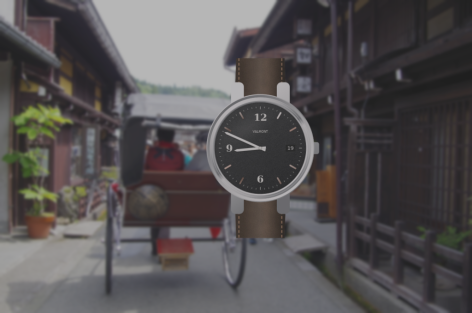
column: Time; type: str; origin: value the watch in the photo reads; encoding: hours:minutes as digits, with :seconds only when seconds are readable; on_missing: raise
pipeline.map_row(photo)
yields 8:49
